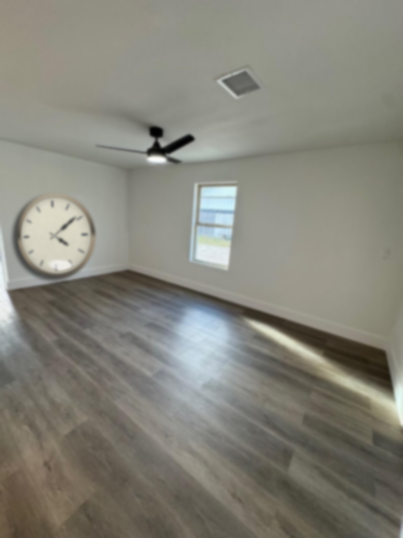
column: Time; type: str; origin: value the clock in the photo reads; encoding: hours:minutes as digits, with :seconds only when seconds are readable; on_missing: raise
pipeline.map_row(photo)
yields 4:09
